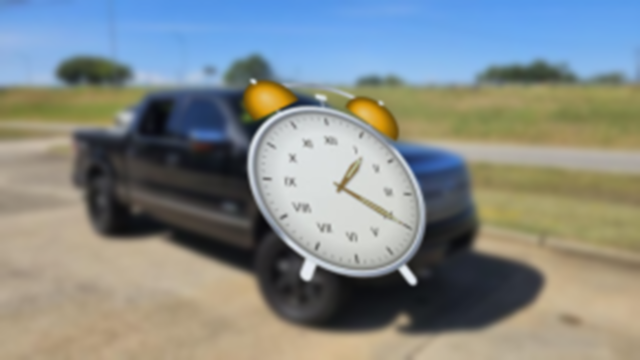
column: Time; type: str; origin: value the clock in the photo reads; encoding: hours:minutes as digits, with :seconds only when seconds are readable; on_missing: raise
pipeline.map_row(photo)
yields 1:20
